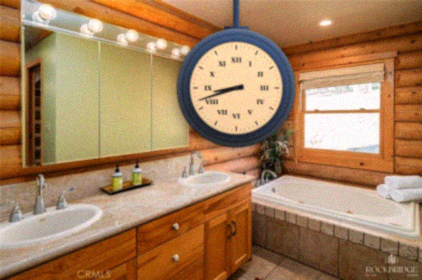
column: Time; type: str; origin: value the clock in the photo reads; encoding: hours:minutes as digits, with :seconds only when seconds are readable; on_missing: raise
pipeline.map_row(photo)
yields 8:42
